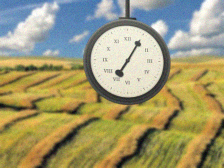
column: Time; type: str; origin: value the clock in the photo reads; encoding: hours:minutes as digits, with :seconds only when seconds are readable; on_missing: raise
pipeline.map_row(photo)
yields 7:05
